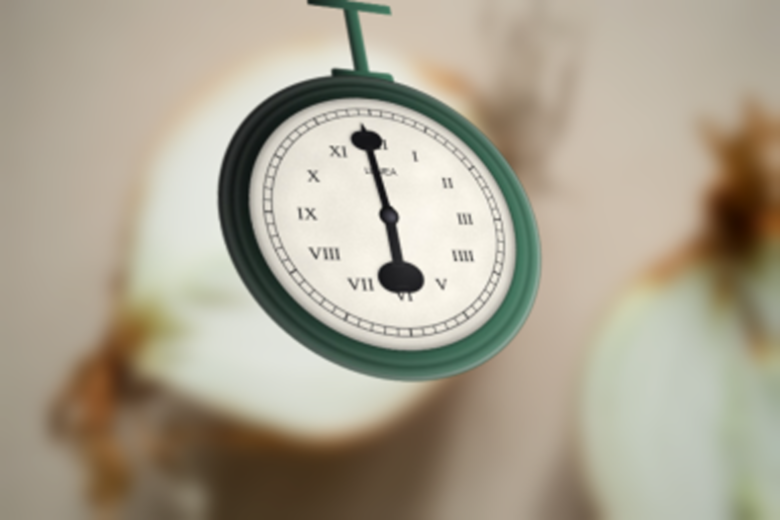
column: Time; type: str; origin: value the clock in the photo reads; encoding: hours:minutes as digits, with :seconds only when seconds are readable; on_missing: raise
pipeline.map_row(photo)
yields 5:59
